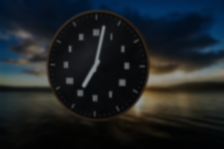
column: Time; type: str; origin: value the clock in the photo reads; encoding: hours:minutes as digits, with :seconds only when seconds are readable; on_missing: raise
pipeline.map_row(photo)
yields 7:02
